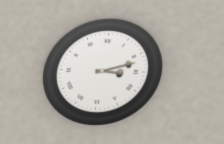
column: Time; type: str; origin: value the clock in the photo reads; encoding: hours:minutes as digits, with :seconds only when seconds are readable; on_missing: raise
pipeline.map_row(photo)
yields 3:12
